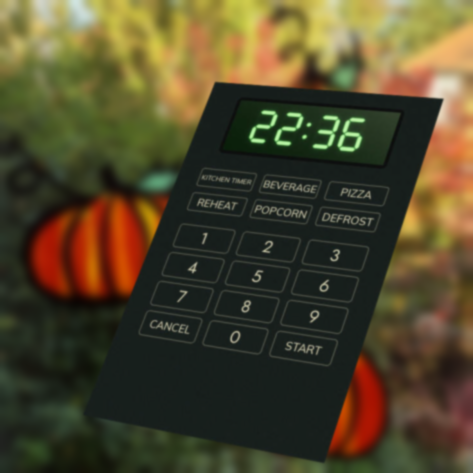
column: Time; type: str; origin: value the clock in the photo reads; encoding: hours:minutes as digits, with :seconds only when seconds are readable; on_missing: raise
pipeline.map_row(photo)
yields 22:36
